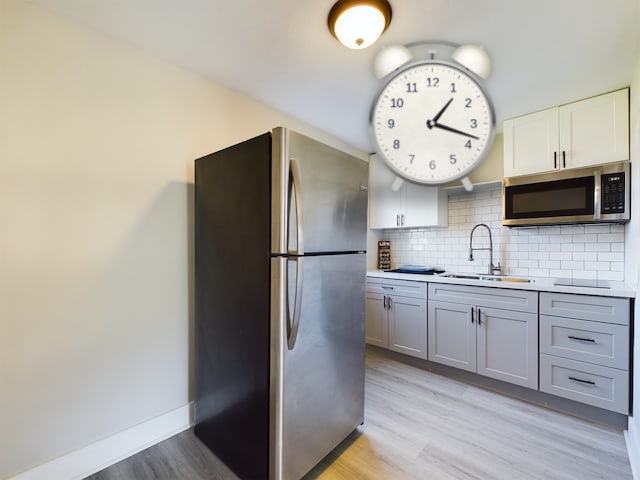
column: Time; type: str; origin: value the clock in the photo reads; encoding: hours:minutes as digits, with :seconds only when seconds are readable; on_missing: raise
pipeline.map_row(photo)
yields 1:18
